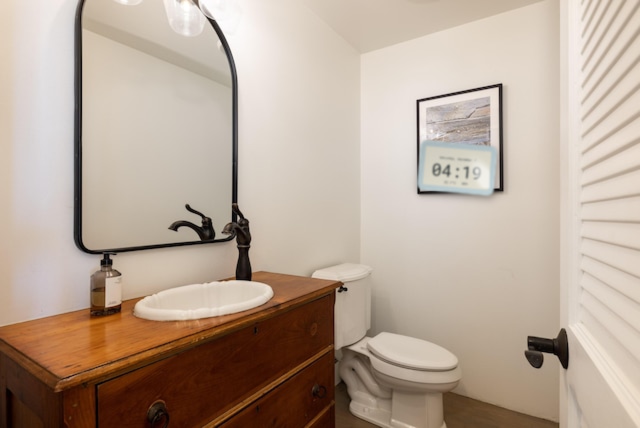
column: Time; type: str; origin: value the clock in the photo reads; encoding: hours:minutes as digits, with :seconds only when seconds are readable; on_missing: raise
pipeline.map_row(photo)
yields 4:19
